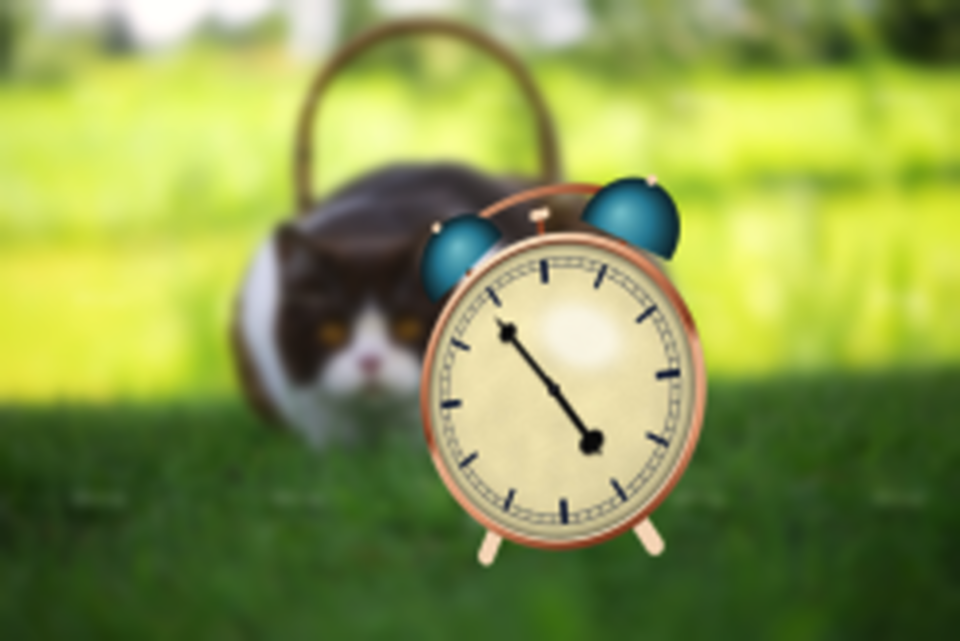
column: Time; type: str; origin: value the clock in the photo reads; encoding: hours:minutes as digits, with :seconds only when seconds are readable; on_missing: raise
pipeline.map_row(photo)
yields 4:54
